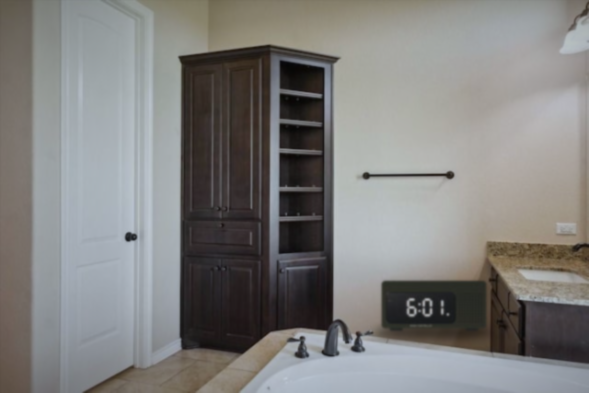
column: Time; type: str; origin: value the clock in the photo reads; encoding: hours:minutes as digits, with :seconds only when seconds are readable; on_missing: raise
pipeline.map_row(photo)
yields 6:01
